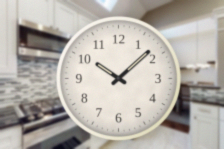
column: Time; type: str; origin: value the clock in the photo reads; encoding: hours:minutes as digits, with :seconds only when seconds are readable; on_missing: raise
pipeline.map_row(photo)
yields 10:08
